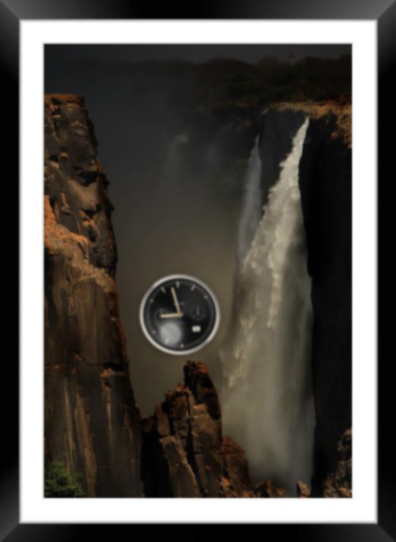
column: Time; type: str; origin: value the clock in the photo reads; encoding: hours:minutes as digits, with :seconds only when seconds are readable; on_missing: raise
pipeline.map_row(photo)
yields 8:58
